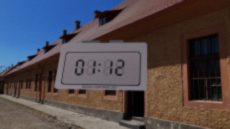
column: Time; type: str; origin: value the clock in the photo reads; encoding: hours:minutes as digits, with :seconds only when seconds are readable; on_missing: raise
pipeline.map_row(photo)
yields 1:12
